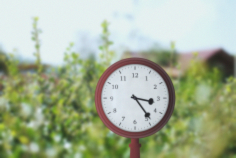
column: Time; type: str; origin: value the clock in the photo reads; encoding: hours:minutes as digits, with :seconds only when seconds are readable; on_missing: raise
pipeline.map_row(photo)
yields 3:24
